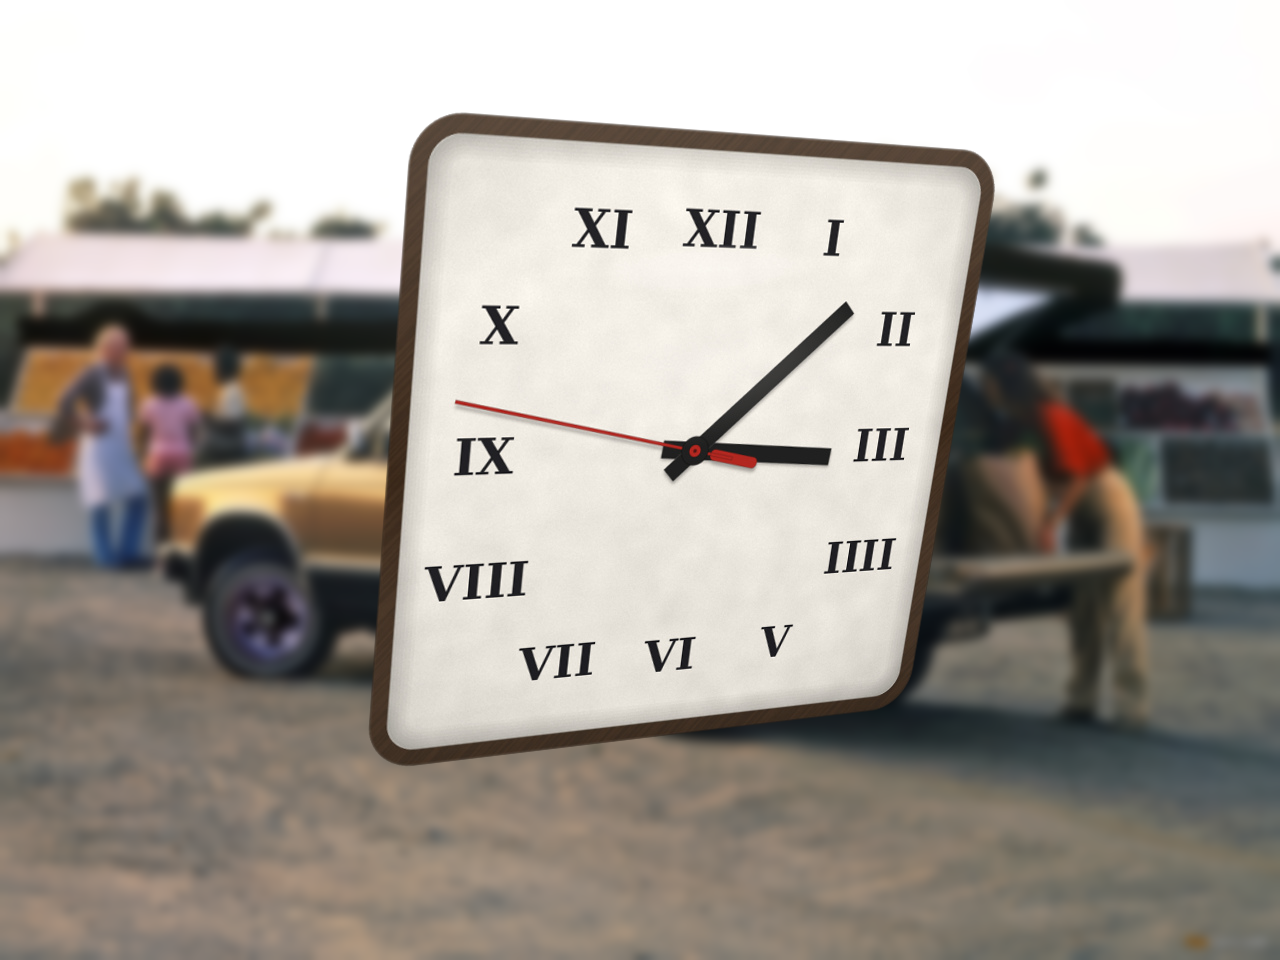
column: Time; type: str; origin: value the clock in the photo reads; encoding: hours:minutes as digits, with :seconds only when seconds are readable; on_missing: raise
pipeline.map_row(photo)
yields 3:07:47
